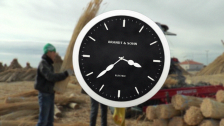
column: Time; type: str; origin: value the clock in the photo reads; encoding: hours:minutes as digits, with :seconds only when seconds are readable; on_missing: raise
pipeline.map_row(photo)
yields 3:38
